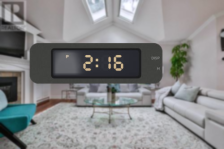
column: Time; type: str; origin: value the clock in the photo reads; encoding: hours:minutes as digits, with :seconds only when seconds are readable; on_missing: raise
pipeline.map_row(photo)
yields 2:16
